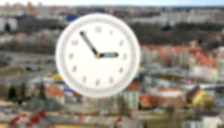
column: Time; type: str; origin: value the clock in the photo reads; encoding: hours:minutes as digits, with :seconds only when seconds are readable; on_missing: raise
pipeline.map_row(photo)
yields 2:54
